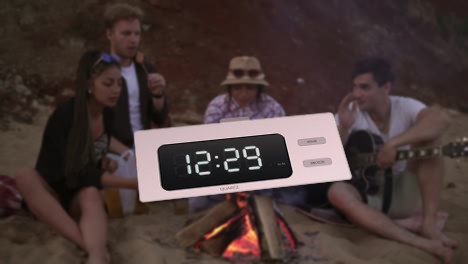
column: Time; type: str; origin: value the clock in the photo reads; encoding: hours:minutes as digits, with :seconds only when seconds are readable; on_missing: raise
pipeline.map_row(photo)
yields 12:29
